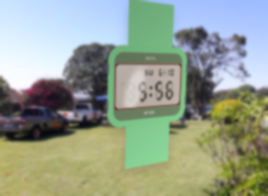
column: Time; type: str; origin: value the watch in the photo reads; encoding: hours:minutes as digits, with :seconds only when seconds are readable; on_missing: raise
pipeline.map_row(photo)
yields 5:56
